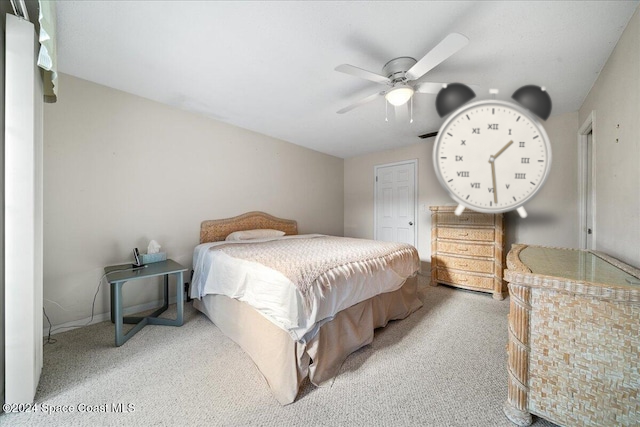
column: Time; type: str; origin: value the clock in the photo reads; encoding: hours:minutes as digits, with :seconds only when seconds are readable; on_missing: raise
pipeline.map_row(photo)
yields 1:29
